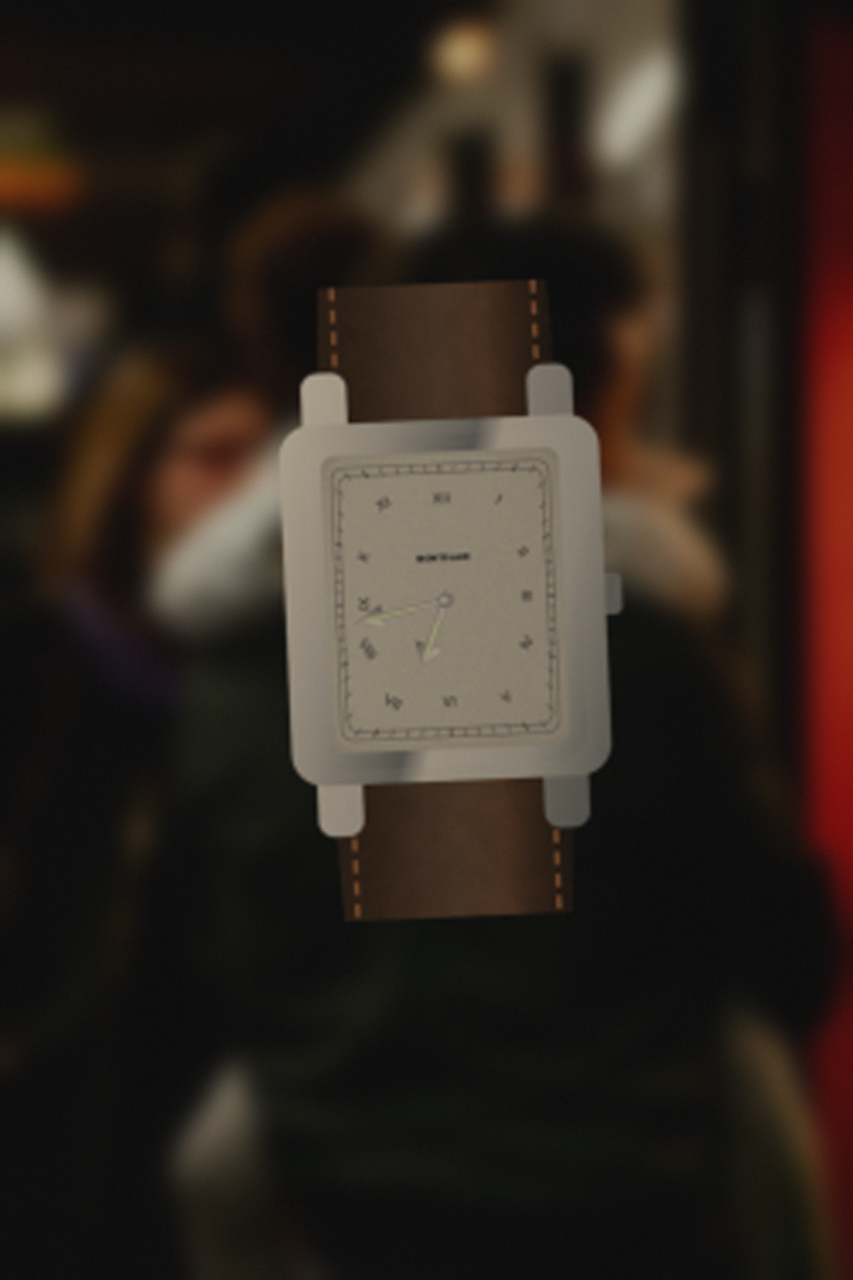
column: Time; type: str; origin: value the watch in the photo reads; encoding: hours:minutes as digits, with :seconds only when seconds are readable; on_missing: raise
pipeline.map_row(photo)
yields 6:43
